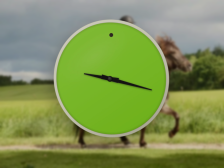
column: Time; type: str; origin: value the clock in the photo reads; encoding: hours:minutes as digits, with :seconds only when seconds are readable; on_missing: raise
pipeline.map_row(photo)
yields 9:17
